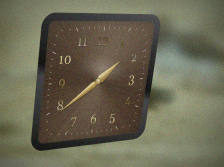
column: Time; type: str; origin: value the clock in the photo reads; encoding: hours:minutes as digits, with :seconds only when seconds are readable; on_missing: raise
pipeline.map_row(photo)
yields 1:39
